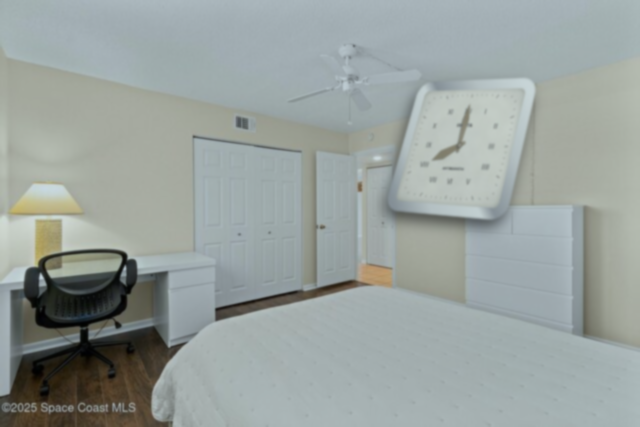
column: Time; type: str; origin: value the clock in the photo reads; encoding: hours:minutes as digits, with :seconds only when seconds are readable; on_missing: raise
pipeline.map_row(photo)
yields 8:00
